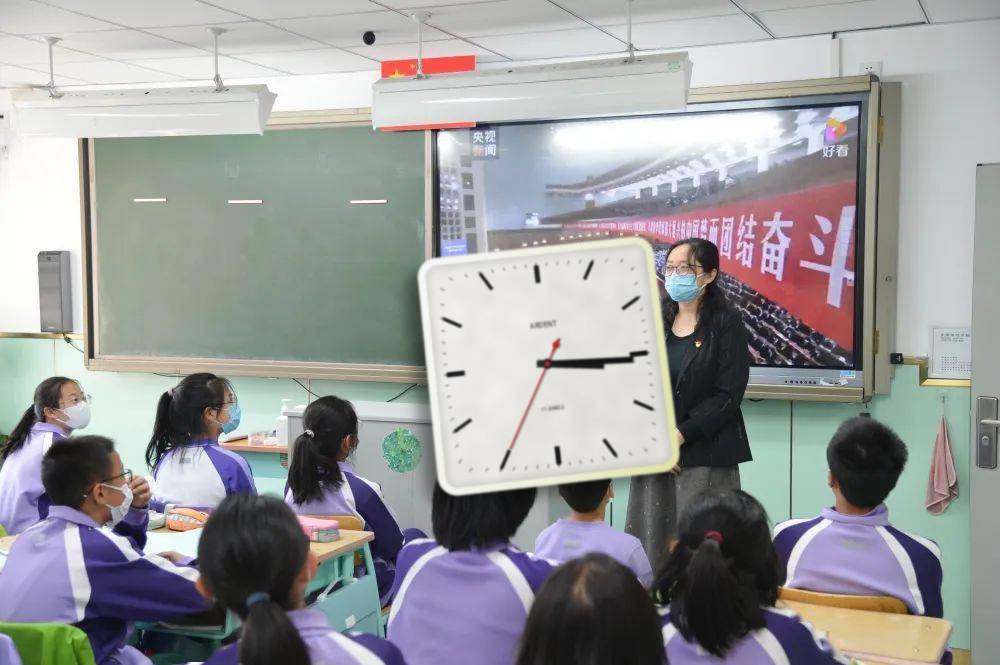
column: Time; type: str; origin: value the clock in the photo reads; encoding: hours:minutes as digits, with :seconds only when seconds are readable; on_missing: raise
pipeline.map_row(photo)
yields 3:15:35
